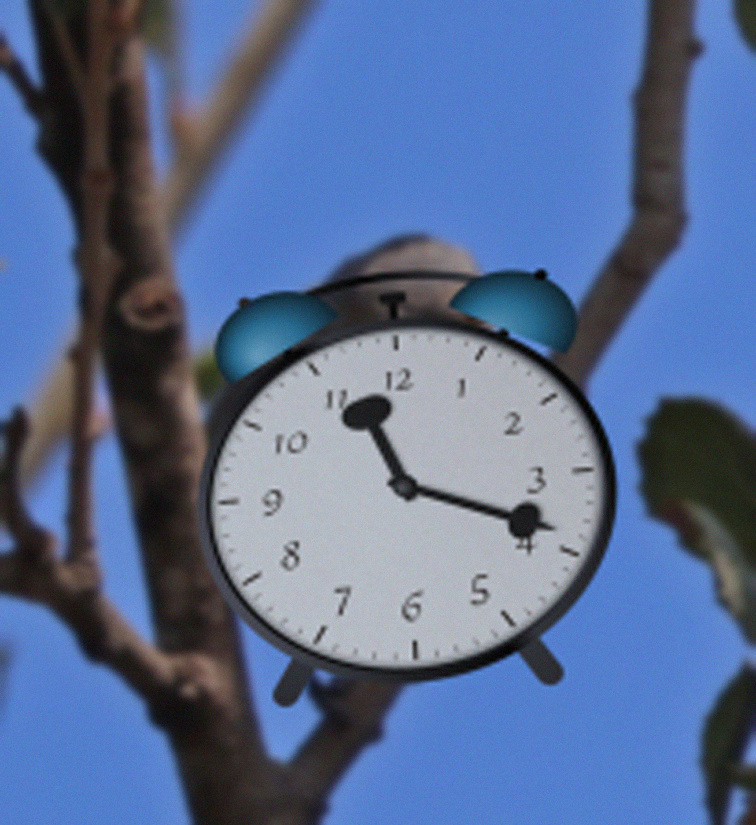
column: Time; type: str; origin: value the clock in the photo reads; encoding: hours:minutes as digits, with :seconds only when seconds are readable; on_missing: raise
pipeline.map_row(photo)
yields 11:19
